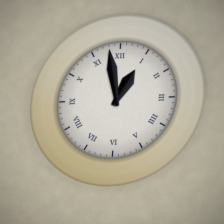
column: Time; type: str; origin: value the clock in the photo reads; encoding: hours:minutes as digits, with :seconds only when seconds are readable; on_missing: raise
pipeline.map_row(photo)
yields 12:58
